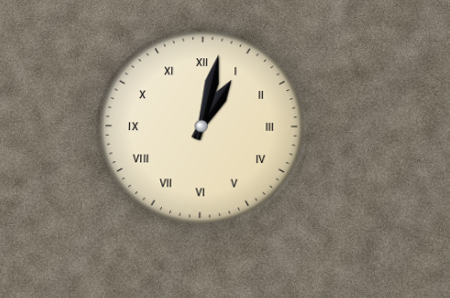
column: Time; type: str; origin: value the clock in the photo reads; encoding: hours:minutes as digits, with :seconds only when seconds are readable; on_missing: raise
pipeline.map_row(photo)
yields 1:02
